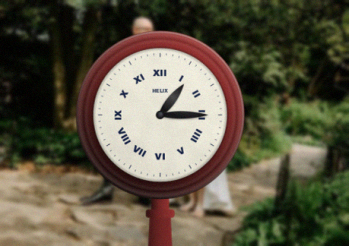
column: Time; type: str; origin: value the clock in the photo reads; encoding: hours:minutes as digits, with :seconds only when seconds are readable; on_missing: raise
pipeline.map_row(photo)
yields 1:15
